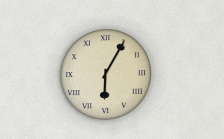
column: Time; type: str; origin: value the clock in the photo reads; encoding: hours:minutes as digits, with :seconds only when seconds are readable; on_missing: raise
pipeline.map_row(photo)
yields 6:05
